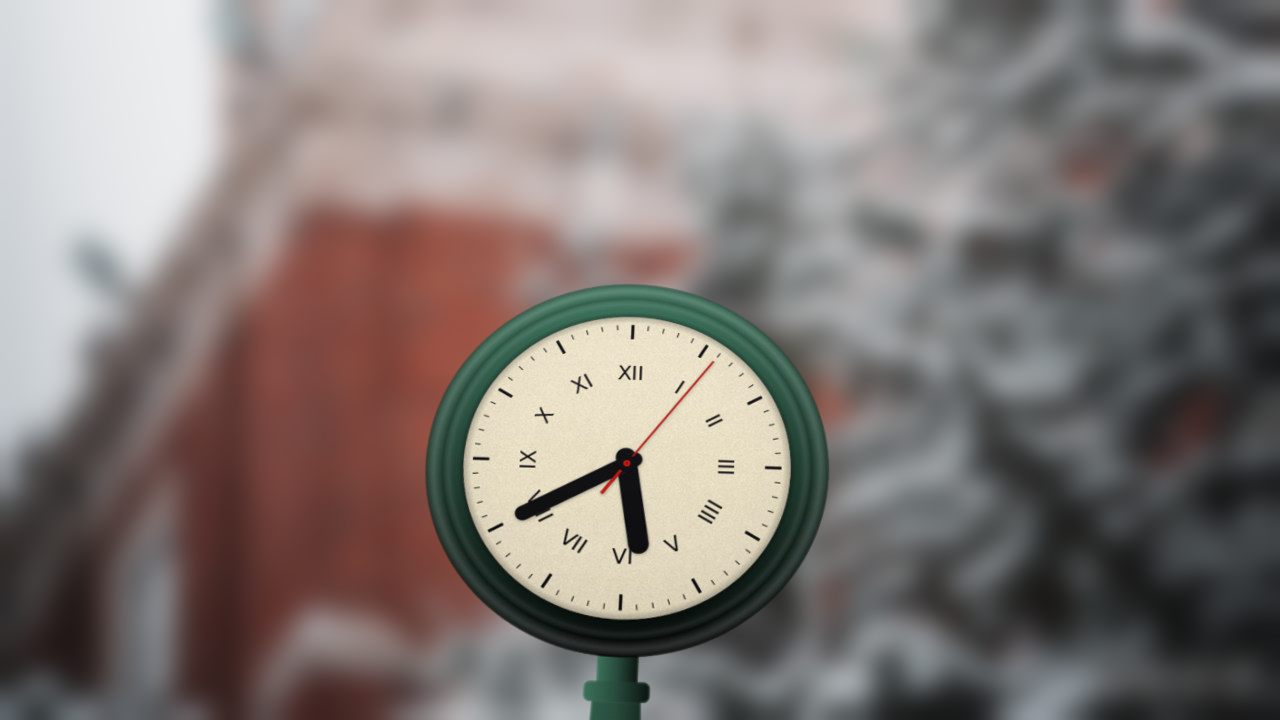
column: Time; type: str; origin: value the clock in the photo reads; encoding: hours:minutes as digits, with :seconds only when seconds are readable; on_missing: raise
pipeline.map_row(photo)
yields 5:40:06
